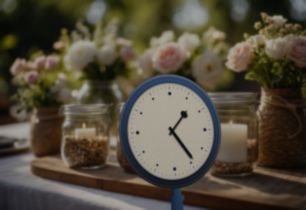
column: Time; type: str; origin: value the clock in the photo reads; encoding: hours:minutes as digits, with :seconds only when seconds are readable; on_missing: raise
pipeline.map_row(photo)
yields 1:24
